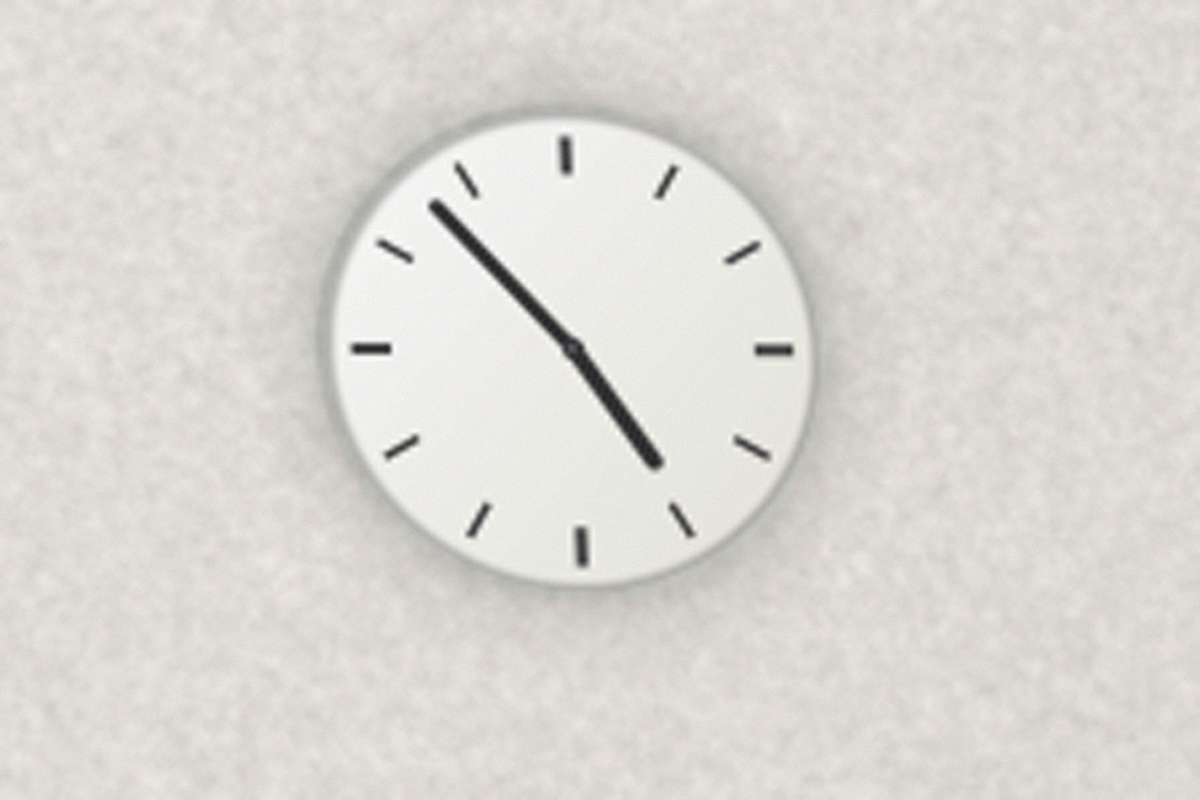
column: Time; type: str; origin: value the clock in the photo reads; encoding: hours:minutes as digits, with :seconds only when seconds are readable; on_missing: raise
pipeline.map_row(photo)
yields 4:53
